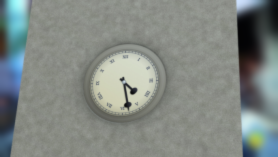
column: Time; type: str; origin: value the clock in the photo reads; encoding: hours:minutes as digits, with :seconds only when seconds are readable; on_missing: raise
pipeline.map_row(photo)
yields 4:28
